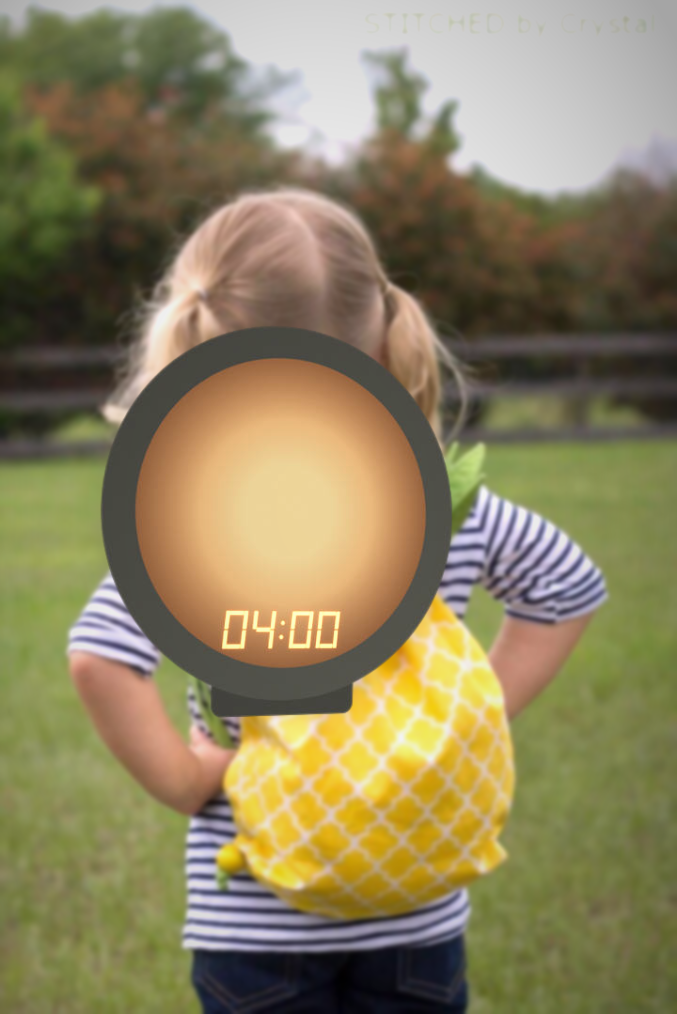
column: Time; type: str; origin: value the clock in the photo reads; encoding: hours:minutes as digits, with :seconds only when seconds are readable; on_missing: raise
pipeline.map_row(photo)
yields 4:00
